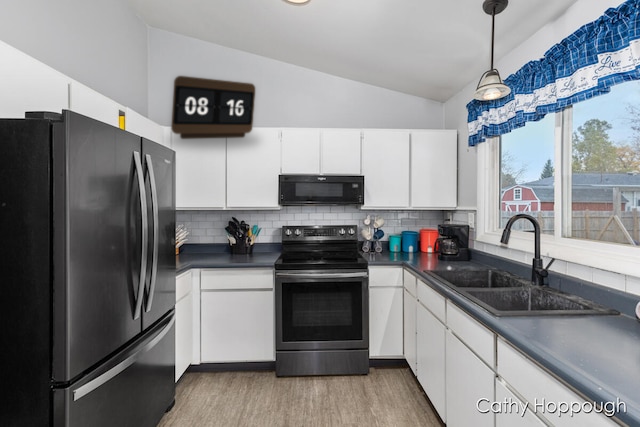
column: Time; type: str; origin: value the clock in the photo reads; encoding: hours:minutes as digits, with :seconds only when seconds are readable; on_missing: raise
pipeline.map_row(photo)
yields 8:16
